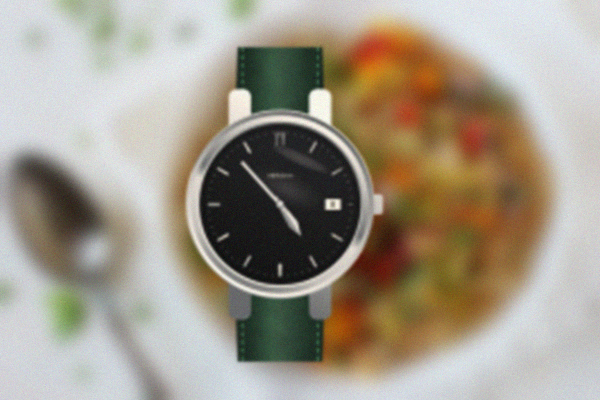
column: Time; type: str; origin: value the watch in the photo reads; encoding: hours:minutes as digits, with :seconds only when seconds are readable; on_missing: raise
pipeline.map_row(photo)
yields 4:53
